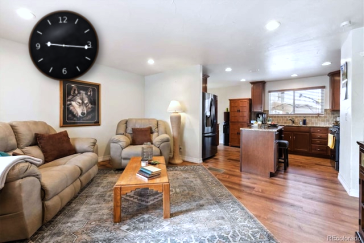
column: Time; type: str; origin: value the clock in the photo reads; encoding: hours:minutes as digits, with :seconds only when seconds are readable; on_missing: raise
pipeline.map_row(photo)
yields 9:16
